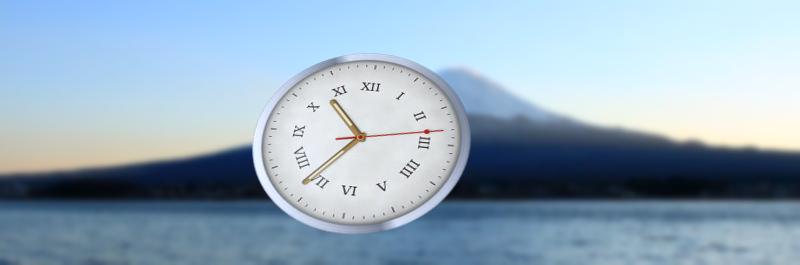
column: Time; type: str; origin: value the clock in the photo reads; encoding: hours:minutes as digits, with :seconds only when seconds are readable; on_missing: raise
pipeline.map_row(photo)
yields 10:36:13
